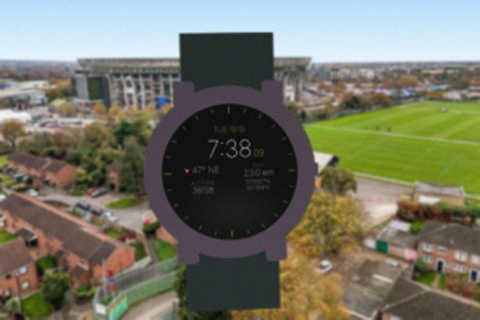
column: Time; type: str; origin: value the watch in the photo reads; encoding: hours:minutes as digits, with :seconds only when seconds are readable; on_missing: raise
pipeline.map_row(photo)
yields 7:38
